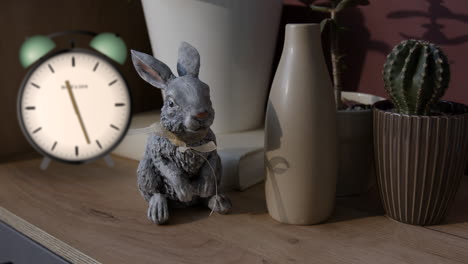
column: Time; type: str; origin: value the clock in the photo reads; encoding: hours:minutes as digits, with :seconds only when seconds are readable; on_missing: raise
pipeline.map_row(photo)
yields 11:27
